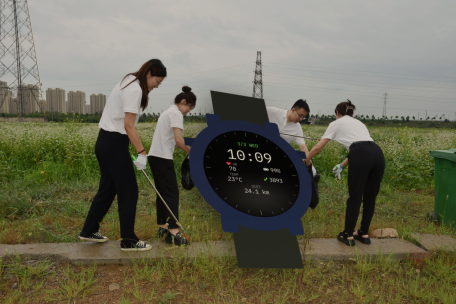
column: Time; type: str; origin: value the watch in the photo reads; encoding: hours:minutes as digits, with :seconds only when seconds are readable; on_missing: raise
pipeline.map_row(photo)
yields 10:09
